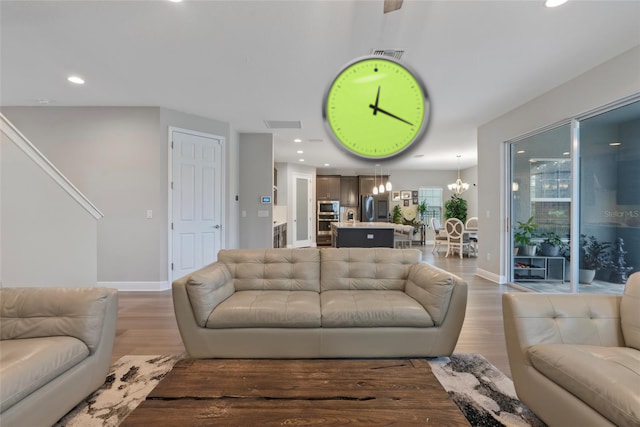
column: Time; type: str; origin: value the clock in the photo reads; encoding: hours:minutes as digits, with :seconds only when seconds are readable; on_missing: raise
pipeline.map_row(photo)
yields 12:19
